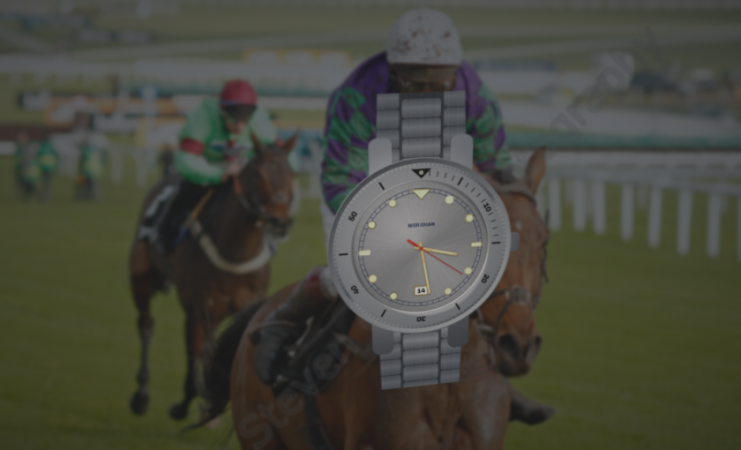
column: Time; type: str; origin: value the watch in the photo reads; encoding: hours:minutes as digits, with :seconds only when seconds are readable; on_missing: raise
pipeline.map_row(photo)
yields 3:28:21
